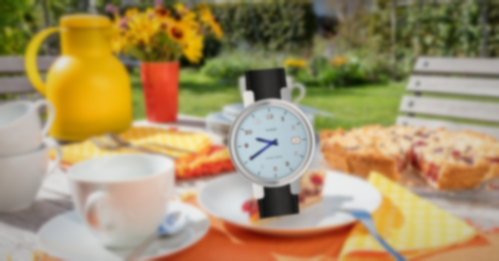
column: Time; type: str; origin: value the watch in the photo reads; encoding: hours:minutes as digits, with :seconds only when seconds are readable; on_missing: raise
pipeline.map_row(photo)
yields 9:40
